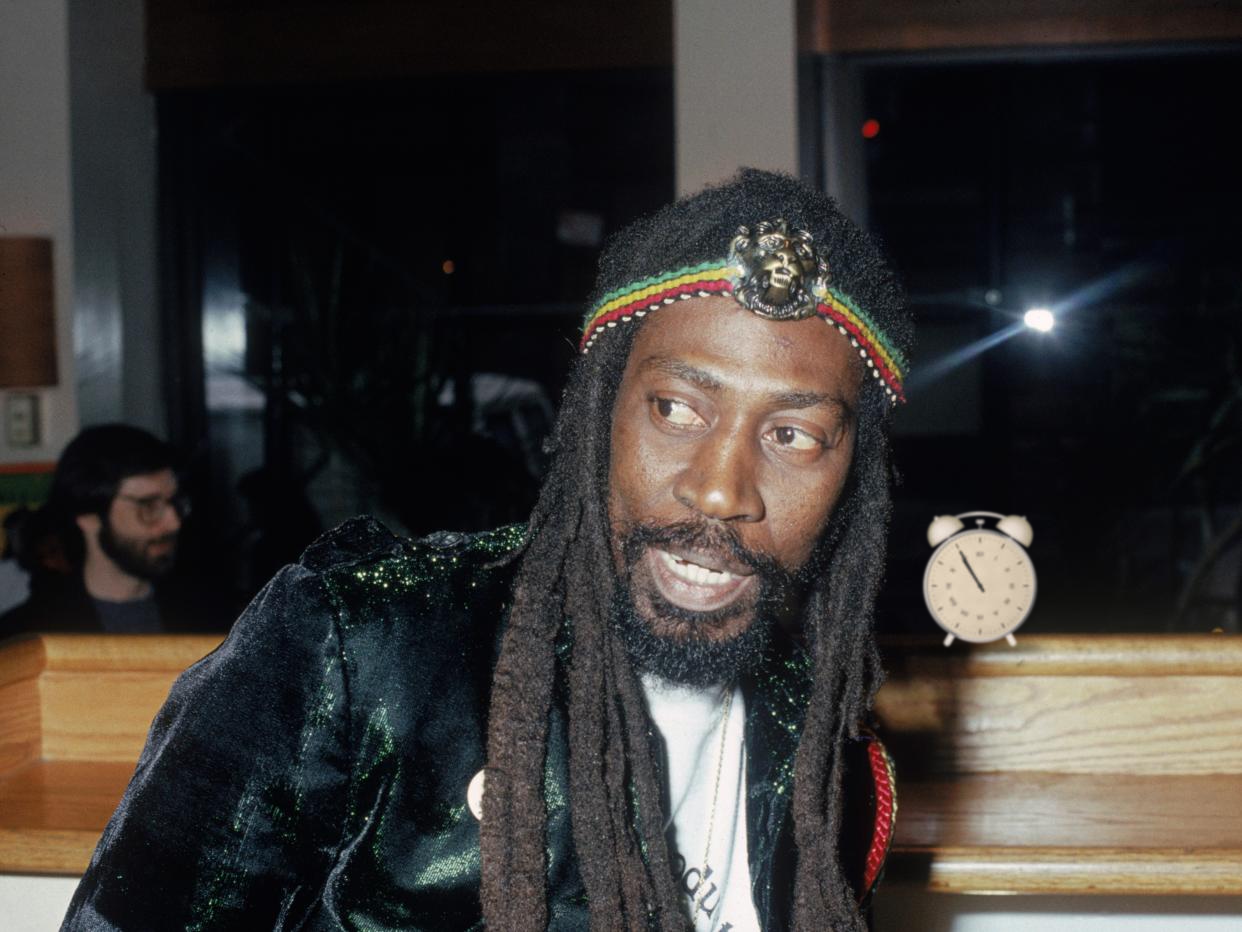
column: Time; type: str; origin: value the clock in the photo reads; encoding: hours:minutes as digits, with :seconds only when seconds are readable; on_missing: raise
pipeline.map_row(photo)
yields 10:55
